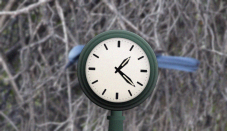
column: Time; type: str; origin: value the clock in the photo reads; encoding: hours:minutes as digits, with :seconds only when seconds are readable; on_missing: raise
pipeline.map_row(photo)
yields 1:22
